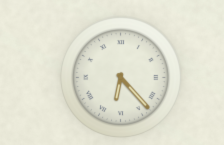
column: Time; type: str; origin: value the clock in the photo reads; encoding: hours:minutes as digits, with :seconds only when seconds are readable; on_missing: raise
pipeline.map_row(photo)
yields 6:23
